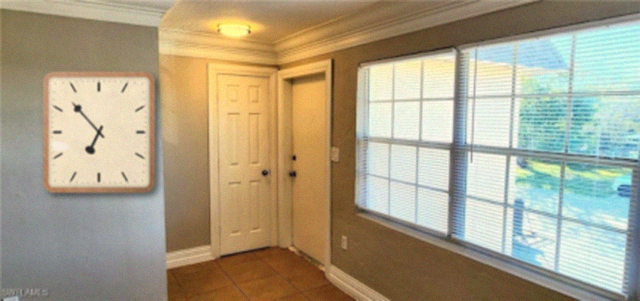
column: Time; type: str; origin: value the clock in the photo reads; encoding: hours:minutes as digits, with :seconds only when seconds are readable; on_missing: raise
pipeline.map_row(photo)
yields 6:53
